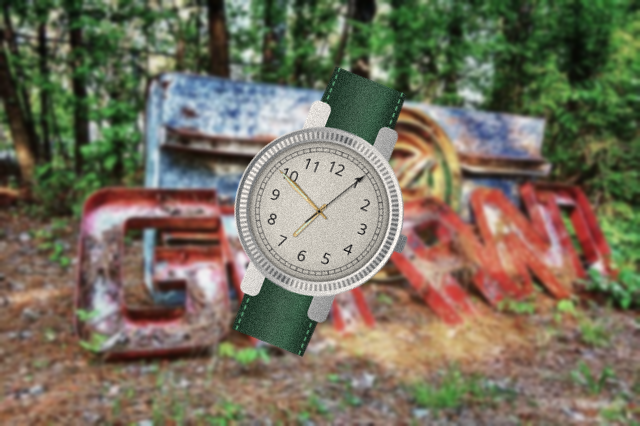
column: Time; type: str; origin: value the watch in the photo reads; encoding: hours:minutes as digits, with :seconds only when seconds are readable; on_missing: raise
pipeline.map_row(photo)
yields 6:49:05
